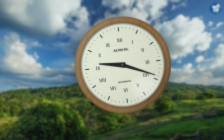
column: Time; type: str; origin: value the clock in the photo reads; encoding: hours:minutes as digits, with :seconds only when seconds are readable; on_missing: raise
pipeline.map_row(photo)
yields 9:19
